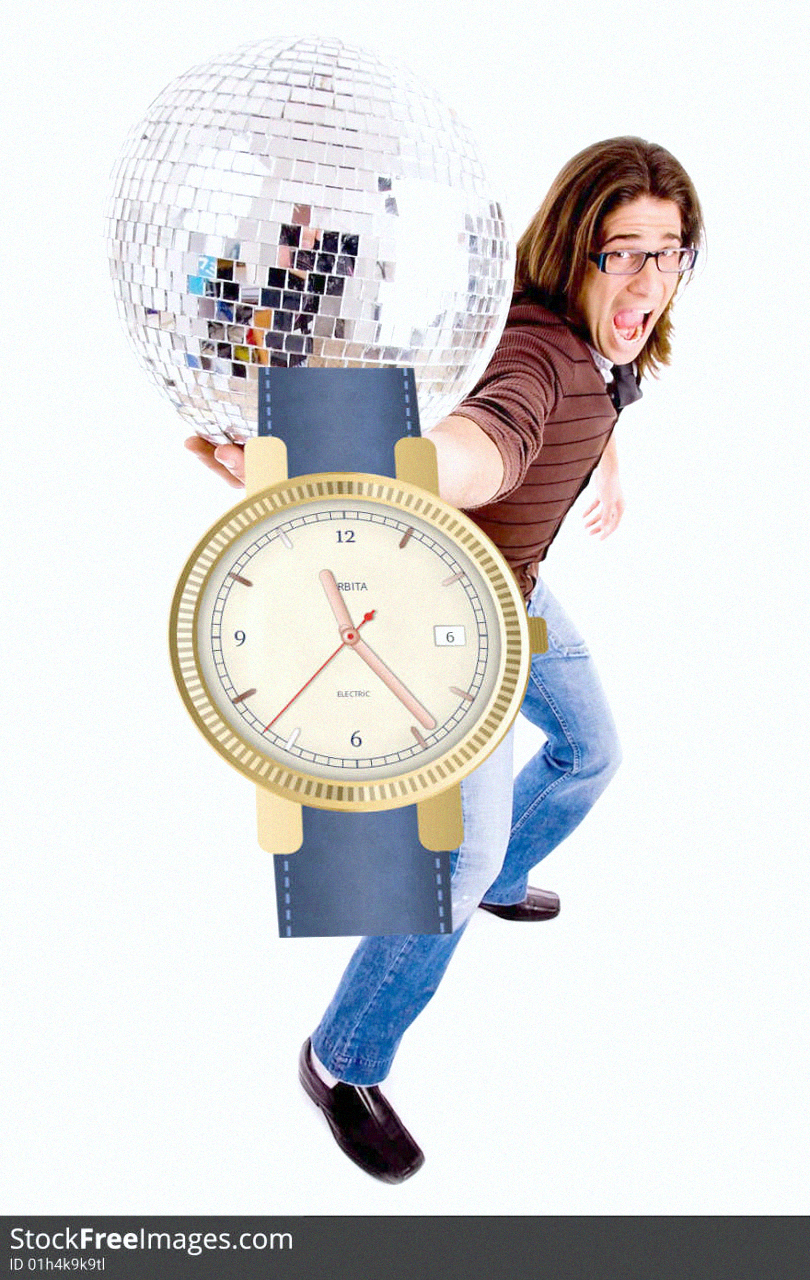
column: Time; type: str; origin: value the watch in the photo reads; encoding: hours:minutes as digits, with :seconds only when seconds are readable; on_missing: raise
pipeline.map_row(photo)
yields 11:23:37
